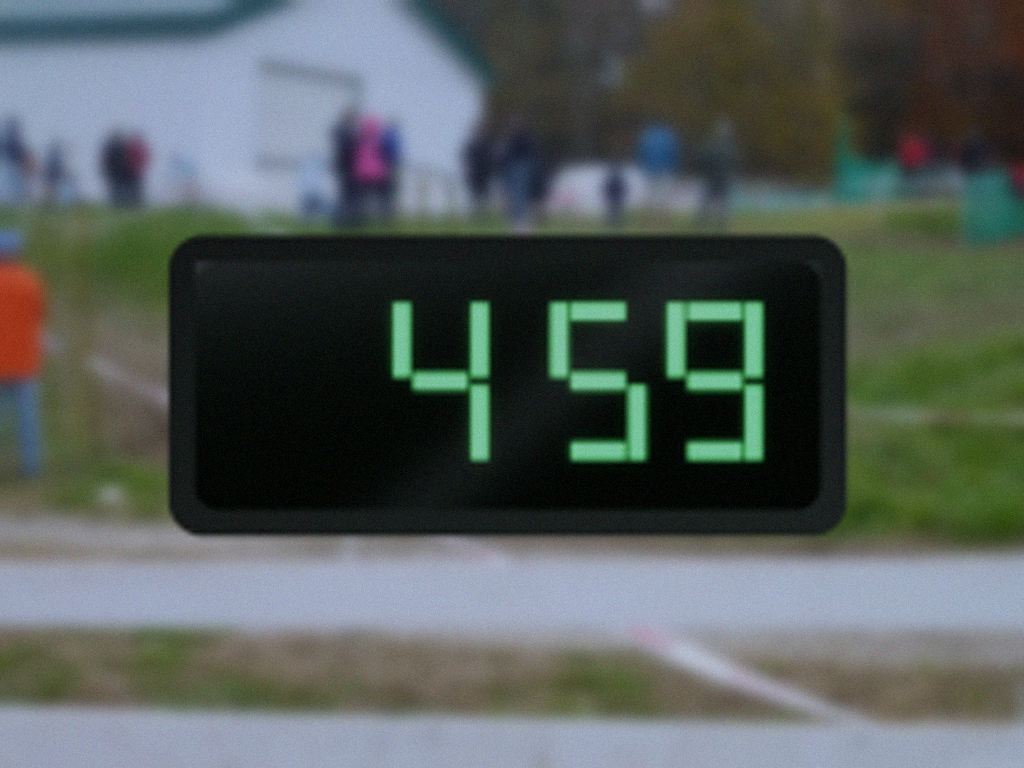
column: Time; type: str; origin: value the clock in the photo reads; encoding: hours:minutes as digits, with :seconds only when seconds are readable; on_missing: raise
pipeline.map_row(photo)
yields 4:59
